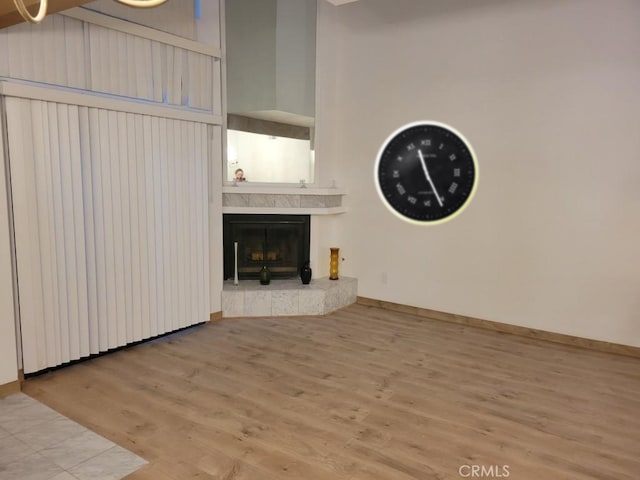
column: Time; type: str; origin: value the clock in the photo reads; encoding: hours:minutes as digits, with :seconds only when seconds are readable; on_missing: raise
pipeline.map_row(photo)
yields 11:26
